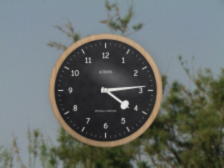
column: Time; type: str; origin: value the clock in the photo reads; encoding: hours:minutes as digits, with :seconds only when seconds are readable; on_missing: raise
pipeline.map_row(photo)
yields 4:14
